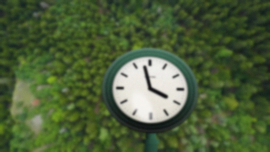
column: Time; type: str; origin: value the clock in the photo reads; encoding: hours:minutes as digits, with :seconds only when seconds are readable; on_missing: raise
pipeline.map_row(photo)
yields 3:58
